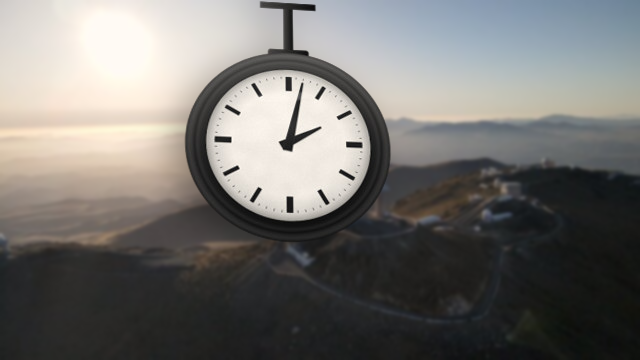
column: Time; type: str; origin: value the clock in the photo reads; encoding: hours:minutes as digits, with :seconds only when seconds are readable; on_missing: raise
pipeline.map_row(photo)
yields 2:02
